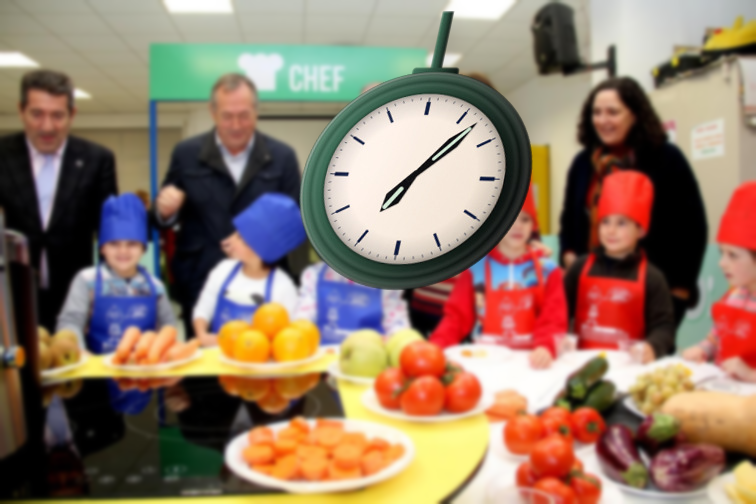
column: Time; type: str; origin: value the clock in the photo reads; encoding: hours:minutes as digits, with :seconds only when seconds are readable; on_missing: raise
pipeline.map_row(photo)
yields 7:07
